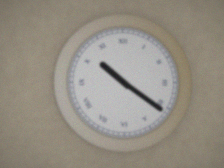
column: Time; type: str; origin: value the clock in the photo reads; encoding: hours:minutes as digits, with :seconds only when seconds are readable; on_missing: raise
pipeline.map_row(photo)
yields 10:21
